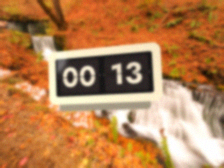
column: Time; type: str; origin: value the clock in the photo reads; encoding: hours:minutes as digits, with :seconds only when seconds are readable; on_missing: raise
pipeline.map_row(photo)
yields 0:13
